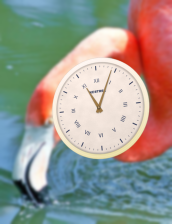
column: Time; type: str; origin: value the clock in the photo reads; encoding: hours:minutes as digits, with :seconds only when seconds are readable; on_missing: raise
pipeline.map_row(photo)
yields 11:04
